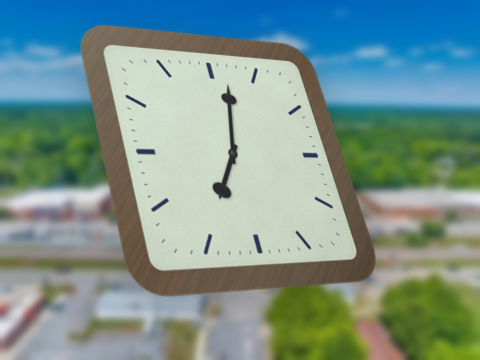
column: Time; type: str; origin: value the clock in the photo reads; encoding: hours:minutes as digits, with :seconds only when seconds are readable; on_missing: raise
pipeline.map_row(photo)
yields 7:02
